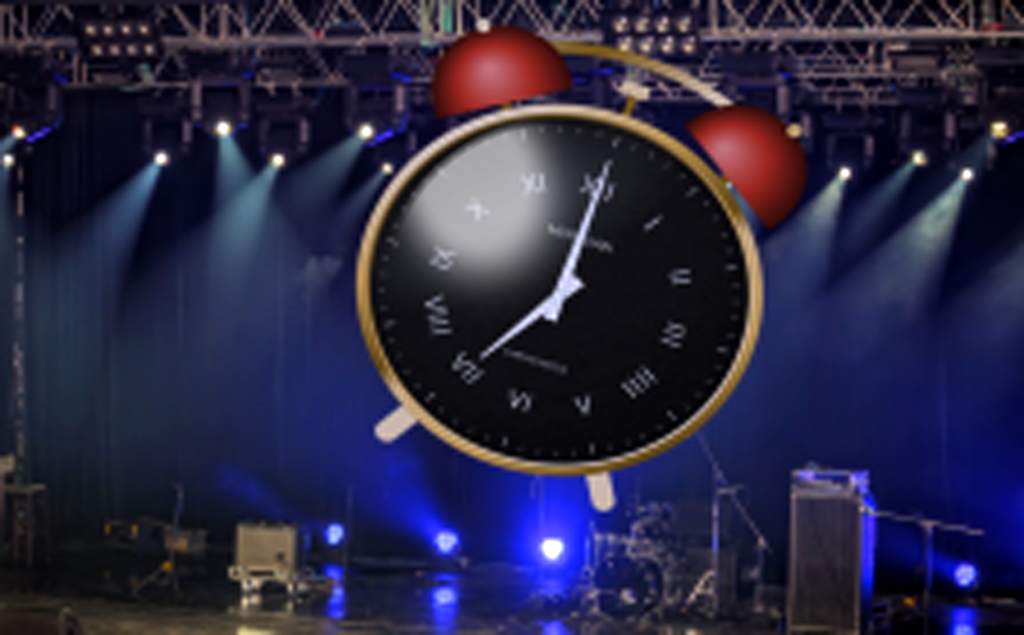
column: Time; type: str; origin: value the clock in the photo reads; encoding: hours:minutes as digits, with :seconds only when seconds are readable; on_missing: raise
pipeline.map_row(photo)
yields 7:00
